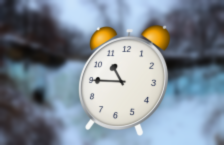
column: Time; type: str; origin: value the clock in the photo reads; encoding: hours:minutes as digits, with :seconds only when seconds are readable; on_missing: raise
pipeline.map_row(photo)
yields 10:45
